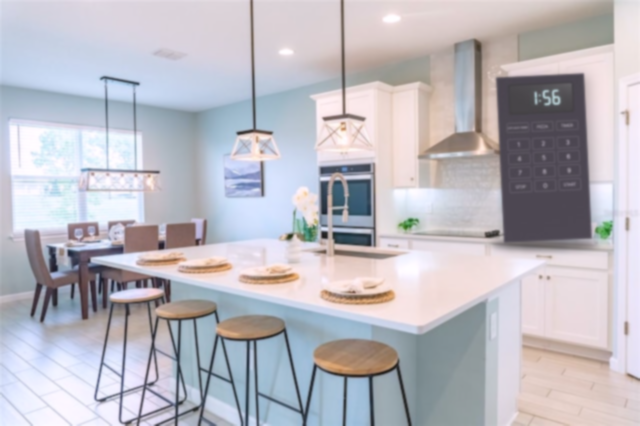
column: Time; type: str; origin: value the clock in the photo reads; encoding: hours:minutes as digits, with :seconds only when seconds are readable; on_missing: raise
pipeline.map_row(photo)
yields 1:56
